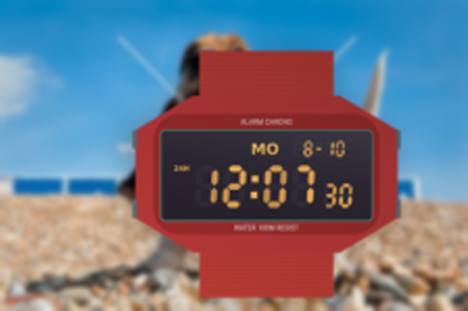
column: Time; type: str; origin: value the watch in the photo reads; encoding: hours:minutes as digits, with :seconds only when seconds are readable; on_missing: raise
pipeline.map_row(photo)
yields 12:07:30
